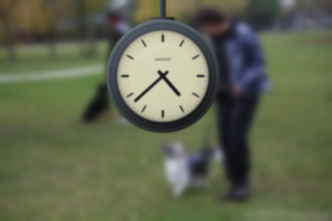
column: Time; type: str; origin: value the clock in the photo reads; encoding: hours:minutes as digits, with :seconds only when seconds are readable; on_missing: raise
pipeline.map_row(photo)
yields 4:38
